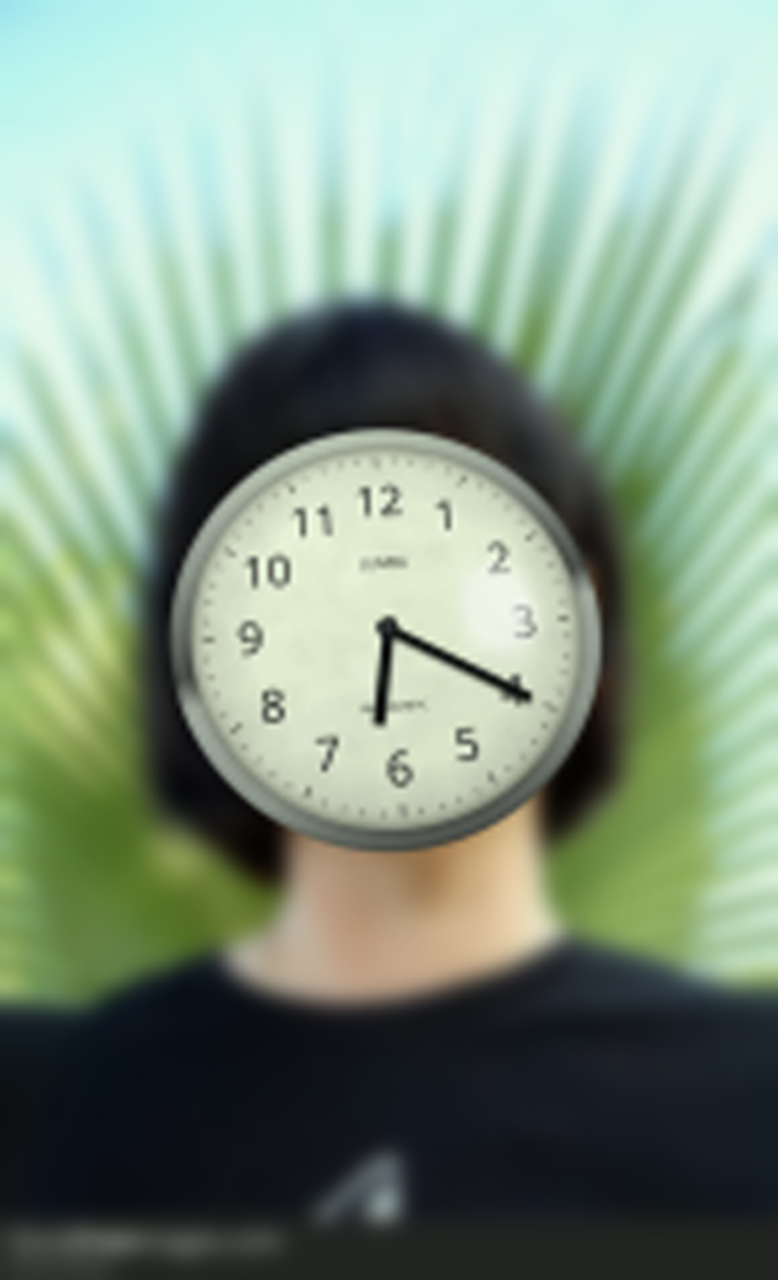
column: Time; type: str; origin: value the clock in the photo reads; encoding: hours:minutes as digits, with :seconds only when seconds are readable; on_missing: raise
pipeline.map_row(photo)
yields 6:20
